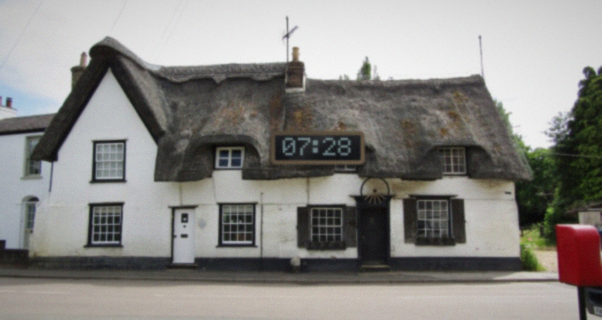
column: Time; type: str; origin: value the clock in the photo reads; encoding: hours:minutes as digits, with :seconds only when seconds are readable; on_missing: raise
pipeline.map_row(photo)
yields 7:28
